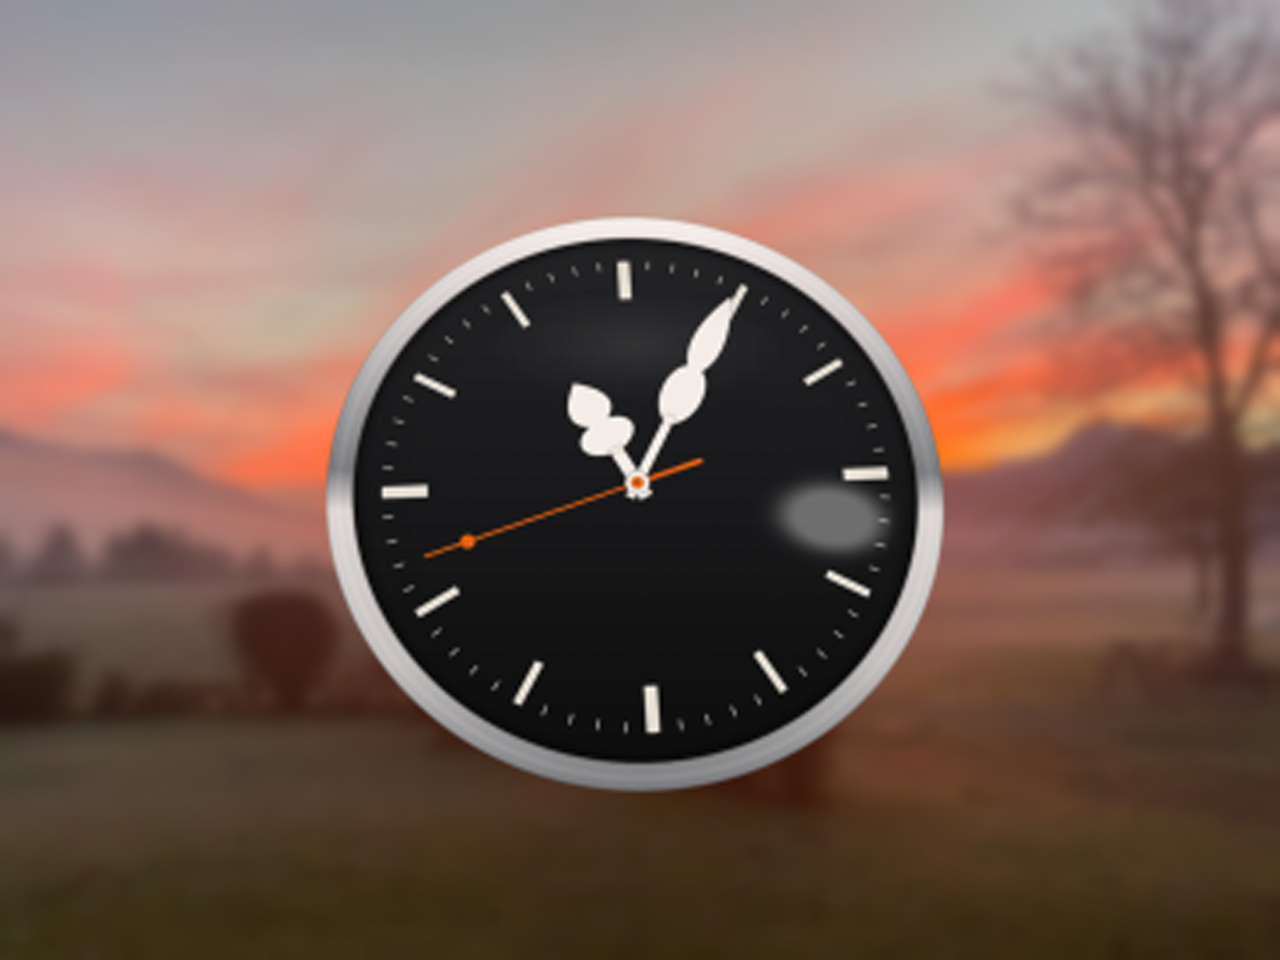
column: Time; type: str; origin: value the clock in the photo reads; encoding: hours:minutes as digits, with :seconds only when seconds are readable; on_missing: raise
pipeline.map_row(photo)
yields 11:04:42
